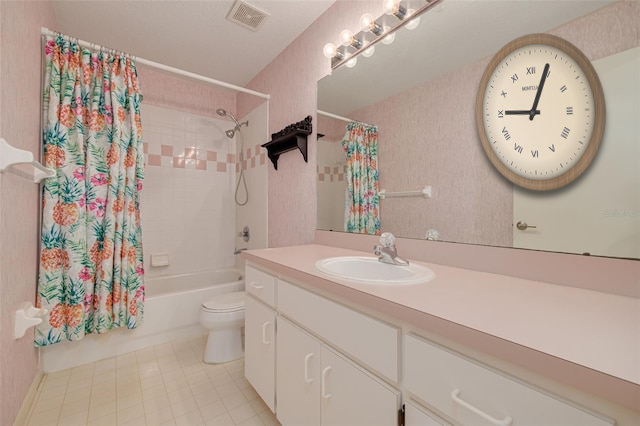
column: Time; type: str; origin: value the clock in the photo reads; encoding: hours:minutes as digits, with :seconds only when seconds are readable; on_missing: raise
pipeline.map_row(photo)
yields 9:04
